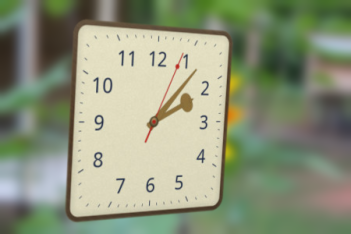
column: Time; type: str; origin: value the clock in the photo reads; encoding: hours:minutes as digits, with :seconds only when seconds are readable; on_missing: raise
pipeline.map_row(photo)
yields 2:07:04
